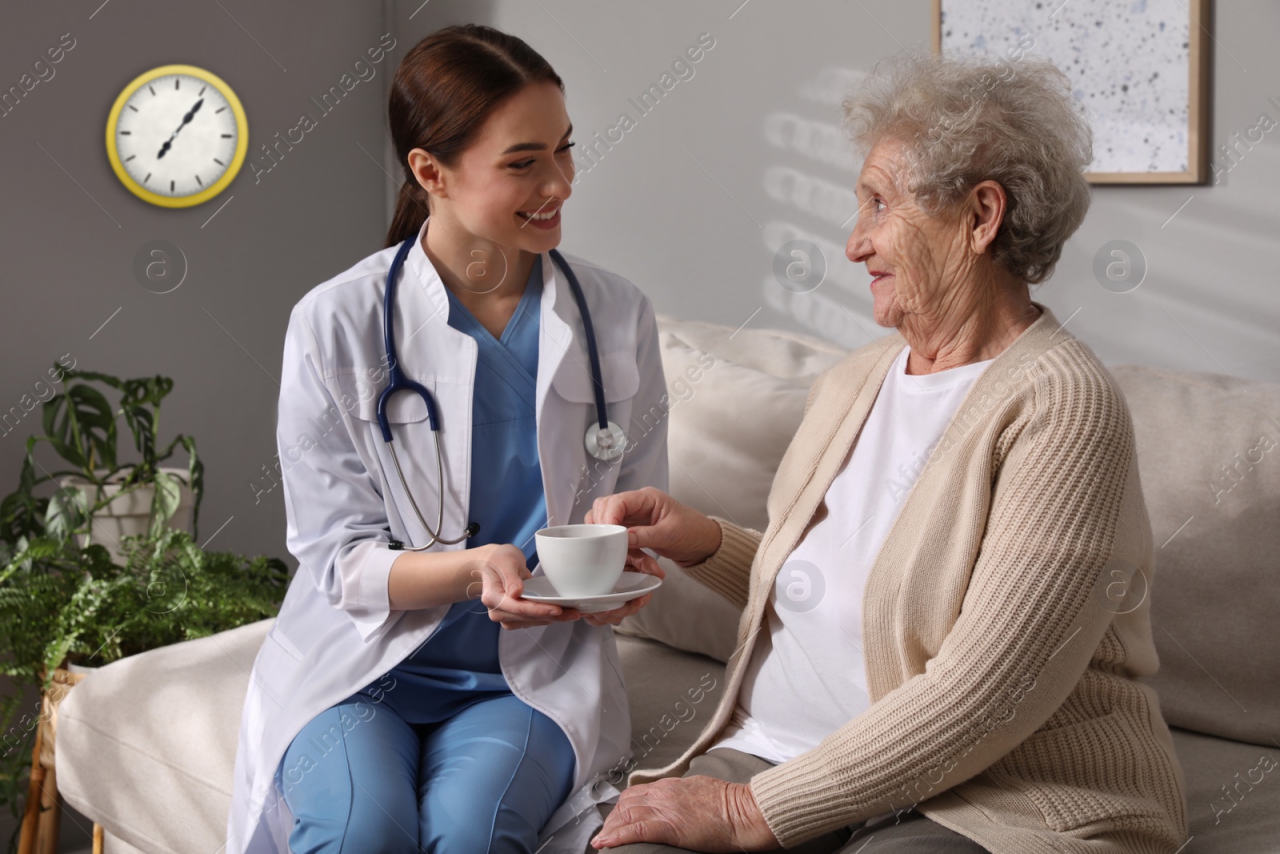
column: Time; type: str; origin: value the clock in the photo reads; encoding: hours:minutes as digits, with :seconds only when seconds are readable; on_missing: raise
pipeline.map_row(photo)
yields 7:06
